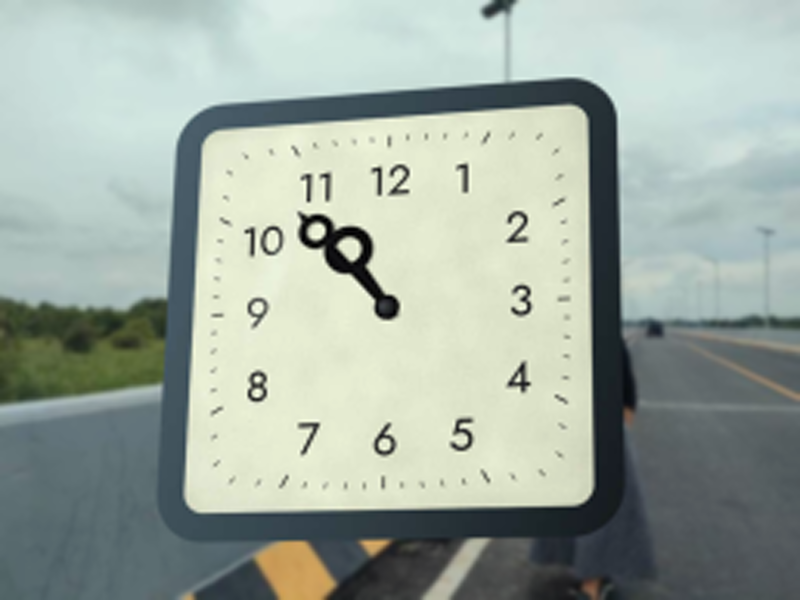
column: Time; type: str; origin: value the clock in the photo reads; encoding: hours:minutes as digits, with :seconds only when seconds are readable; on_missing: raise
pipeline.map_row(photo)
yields 10:53
